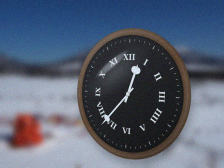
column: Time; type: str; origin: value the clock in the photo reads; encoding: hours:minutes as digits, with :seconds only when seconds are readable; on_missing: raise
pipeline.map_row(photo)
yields 12:37
